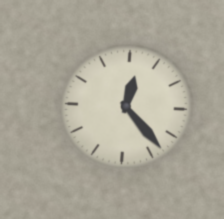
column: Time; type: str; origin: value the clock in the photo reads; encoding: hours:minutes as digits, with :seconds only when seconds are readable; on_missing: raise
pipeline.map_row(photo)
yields 12:23
